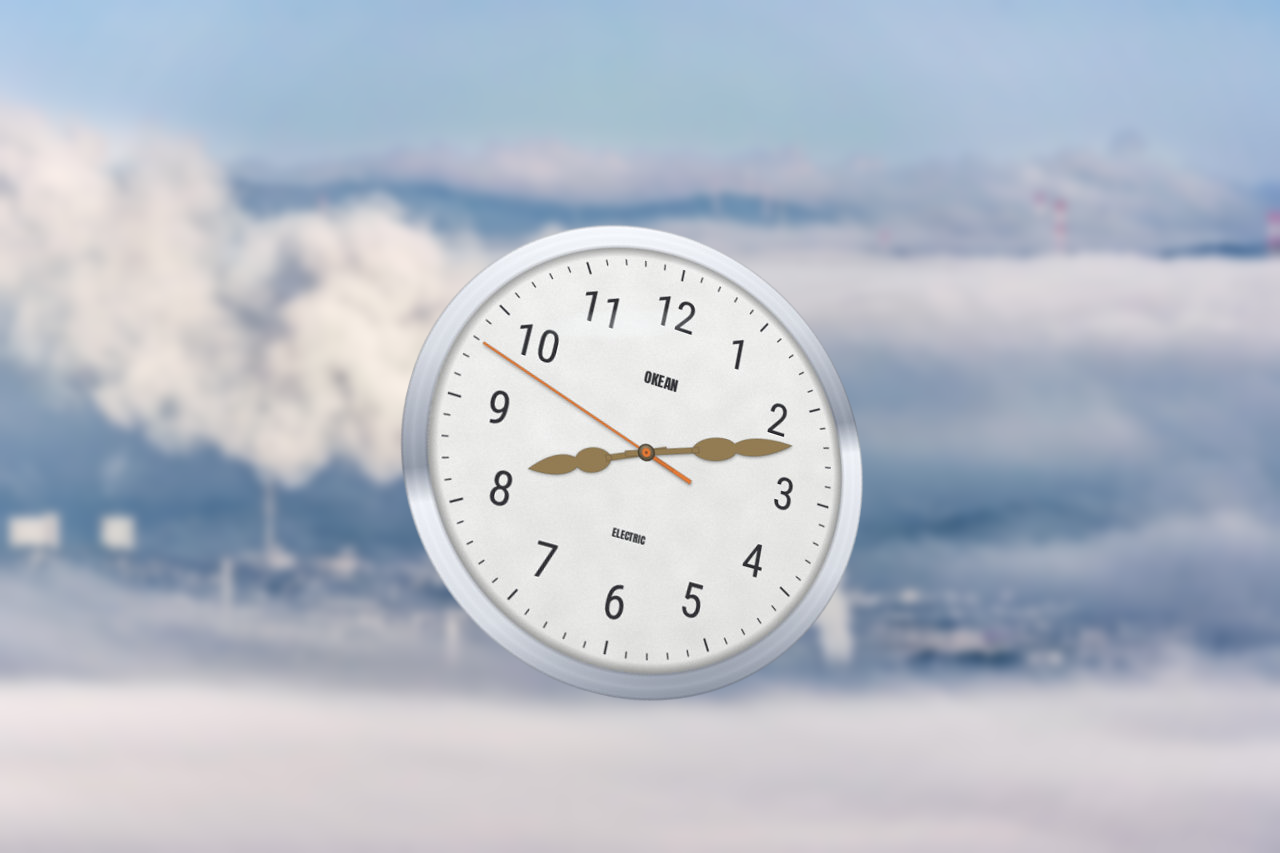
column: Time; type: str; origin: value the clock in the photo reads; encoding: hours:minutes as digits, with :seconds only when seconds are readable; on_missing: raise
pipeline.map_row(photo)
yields 8:11:48
